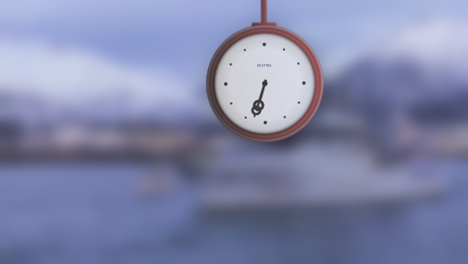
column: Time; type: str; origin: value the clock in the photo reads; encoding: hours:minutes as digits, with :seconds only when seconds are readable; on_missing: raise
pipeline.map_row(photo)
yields 6:33
